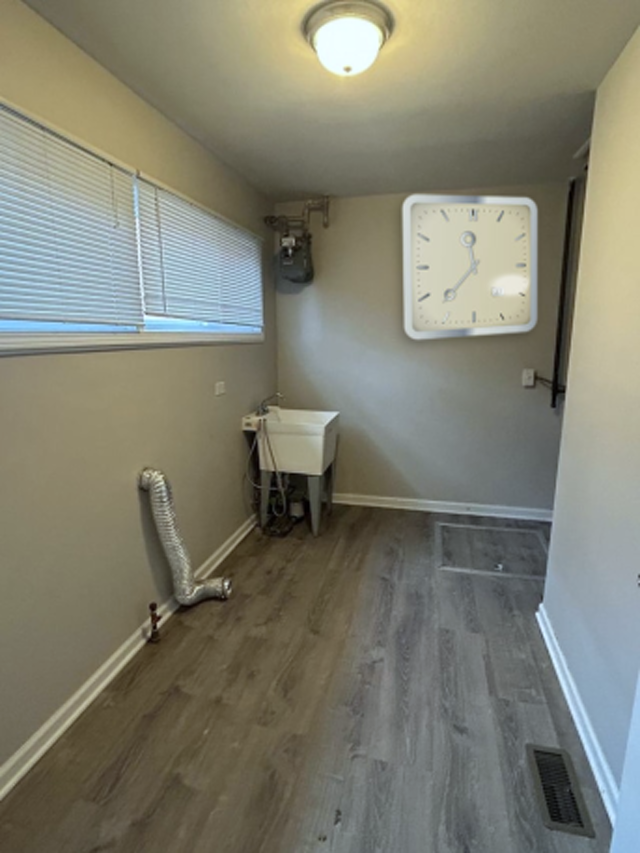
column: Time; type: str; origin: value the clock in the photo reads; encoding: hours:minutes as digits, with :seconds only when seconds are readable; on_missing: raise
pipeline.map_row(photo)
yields 11:37
